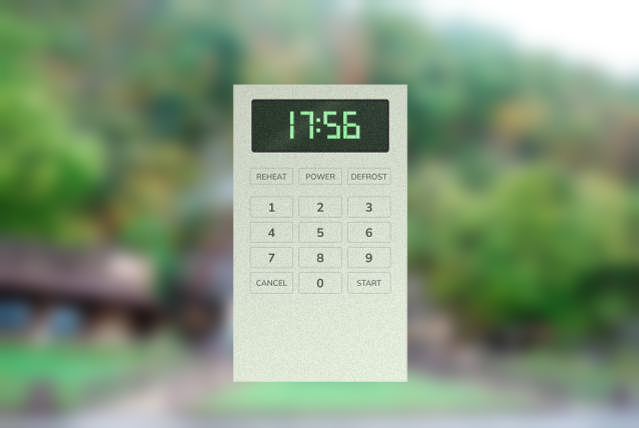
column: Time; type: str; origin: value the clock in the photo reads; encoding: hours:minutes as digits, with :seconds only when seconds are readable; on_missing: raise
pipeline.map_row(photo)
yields 17:56
